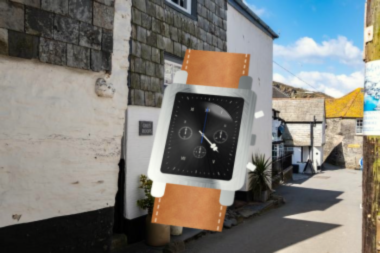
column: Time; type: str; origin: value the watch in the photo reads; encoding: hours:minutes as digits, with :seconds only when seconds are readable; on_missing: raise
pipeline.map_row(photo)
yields 4:22
